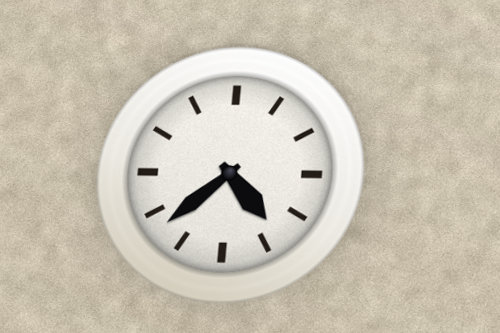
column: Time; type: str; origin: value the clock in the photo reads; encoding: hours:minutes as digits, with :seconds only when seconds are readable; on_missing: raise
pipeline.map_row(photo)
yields 4:38
